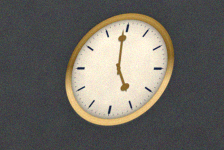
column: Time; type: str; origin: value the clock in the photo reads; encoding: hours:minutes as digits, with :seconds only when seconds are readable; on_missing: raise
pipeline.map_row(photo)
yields 4:59
